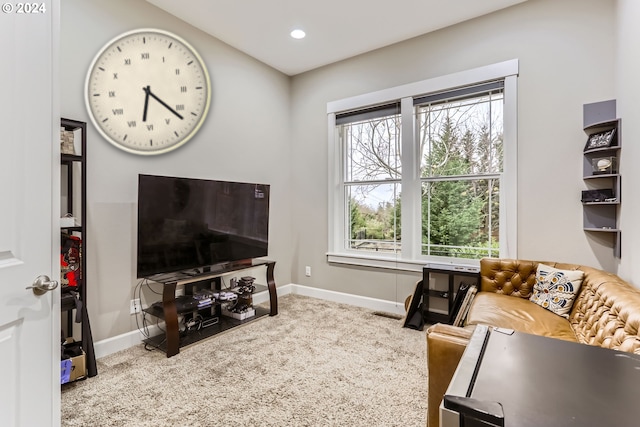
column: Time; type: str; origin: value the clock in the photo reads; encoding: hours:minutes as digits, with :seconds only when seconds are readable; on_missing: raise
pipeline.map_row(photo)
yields 6:22
